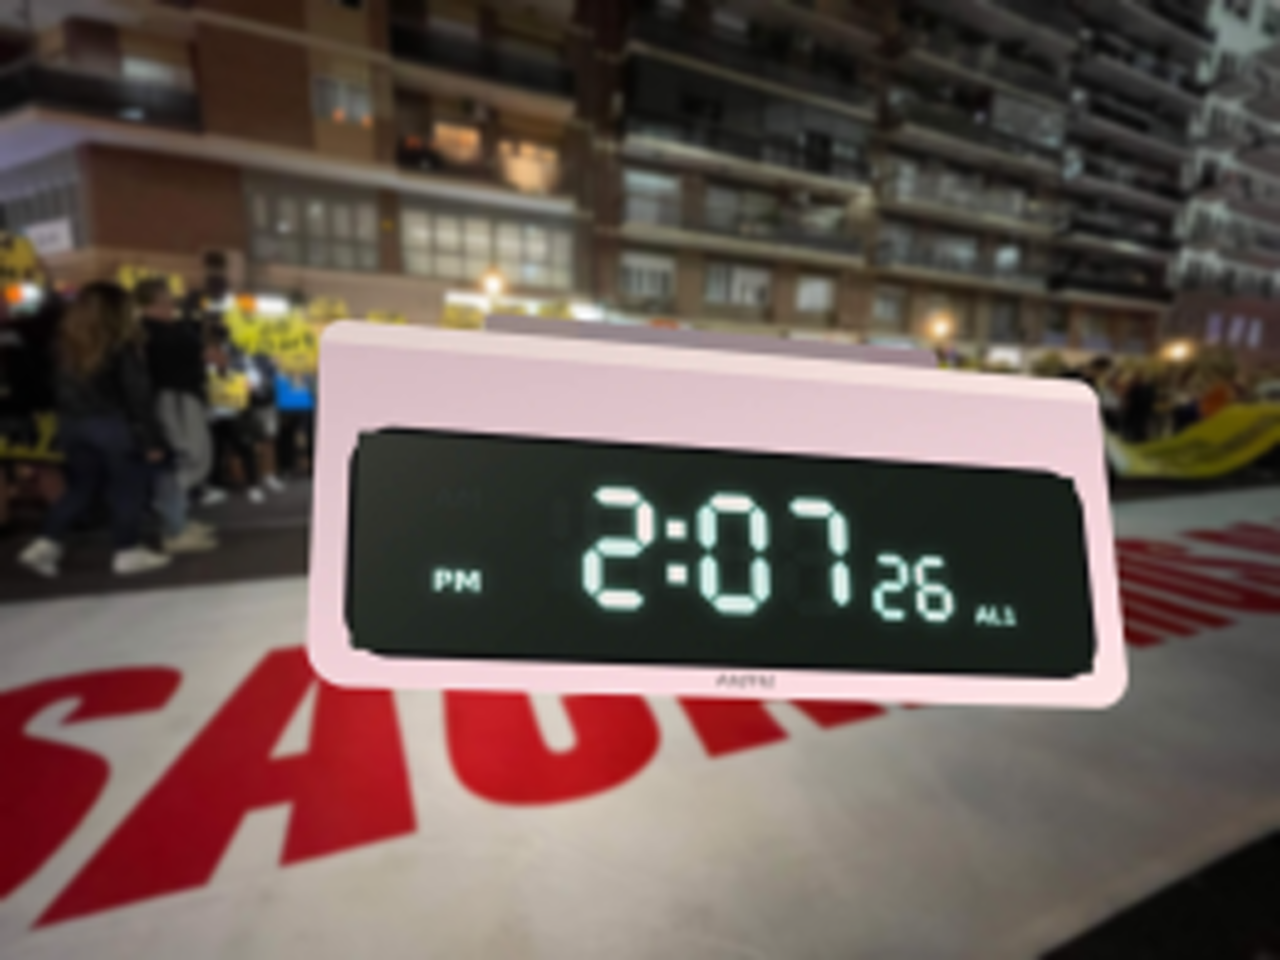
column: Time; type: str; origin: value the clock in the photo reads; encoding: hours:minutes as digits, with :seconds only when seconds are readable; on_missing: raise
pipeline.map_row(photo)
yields 2:07:26
